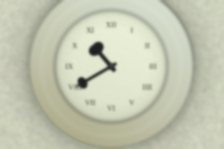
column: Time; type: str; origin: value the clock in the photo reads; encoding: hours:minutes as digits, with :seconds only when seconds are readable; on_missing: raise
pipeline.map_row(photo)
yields 10:40
